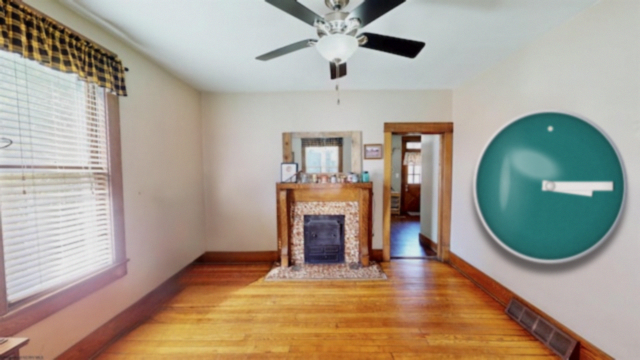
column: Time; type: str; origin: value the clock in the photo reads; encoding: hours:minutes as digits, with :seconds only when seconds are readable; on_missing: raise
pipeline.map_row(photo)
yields 3:15
